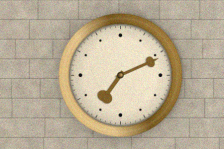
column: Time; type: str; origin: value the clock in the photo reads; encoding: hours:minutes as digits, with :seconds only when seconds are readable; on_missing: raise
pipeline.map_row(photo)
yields 7:11
